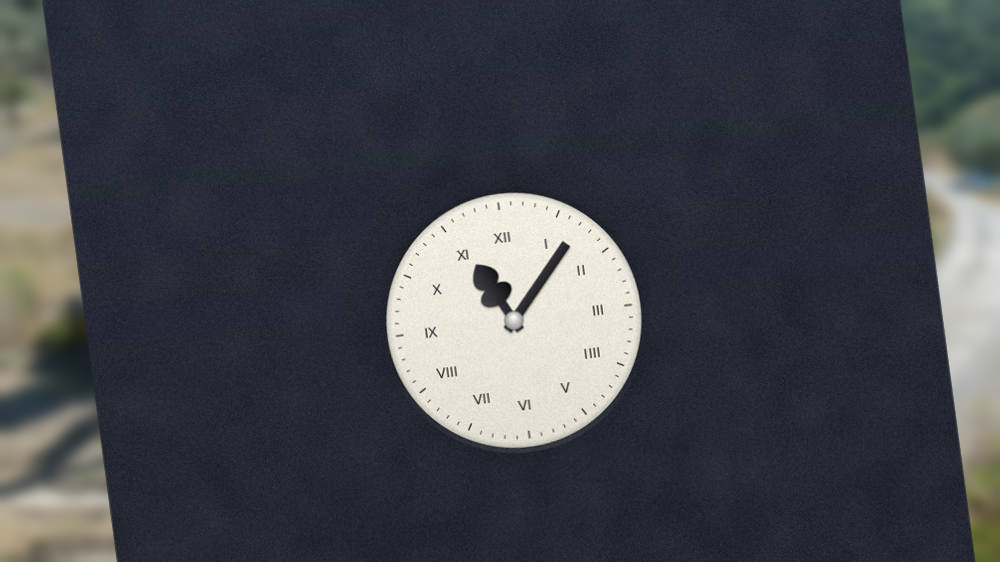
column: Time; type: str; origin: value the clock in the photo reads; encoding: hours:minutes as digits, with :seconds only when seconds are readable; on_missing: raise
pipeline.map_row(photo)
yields 11:07
